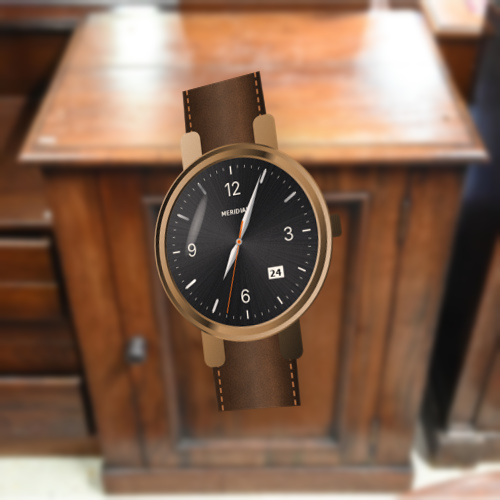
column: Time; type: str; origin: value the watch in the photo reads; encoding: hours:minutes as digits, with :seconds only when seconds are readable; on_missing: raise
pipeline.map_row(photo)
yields 7:04:33
